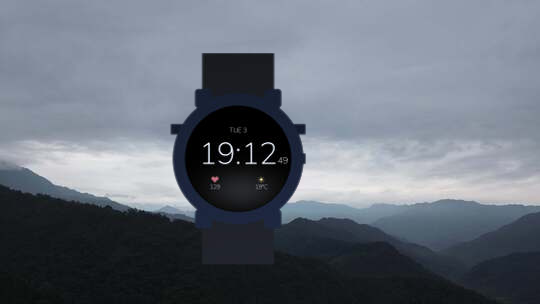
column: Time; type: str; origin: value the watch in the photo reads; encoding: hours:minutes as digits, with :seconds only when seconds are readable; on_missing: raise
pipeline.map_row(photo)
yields 19:12:49
